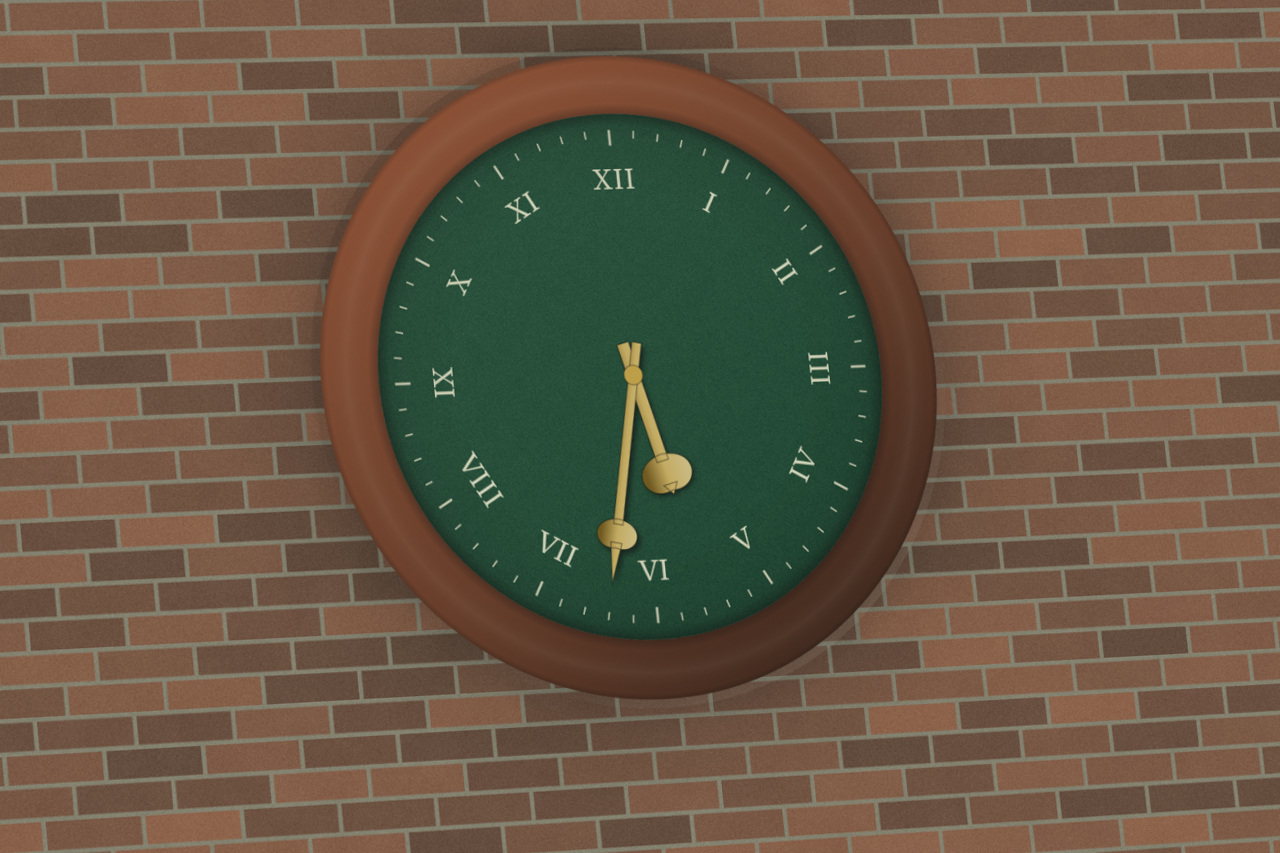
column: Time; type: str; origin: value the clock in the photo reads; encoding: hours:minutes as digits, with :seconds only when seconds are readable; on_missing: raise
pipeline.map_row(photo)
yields 5:32
